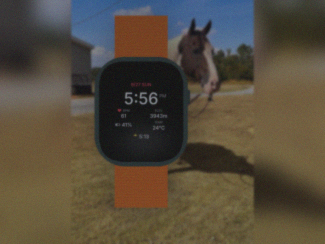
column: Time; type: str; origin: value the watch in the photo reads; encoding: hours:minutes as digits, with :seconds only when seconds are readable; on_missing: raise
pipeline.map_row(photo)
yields 5:56
